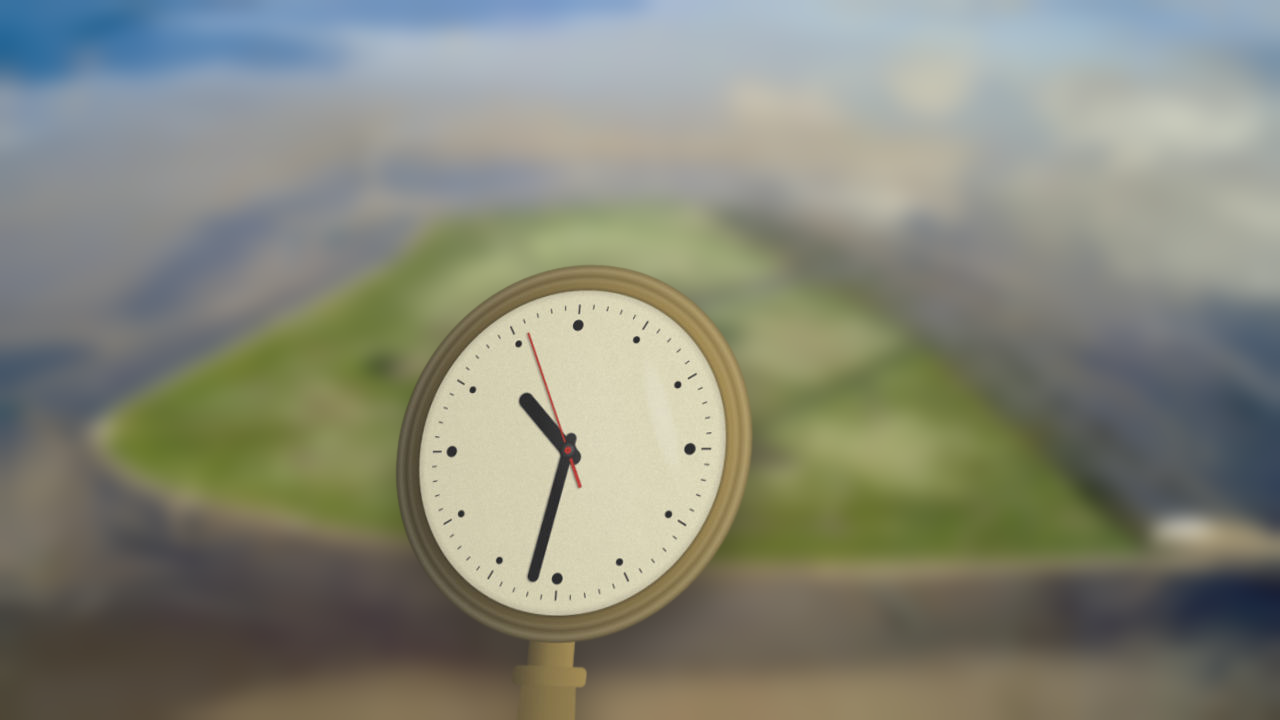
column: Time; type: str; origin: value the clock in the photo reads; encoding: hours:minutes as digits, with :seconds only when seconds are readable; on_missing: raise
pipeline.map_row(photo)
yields 10:31:56
